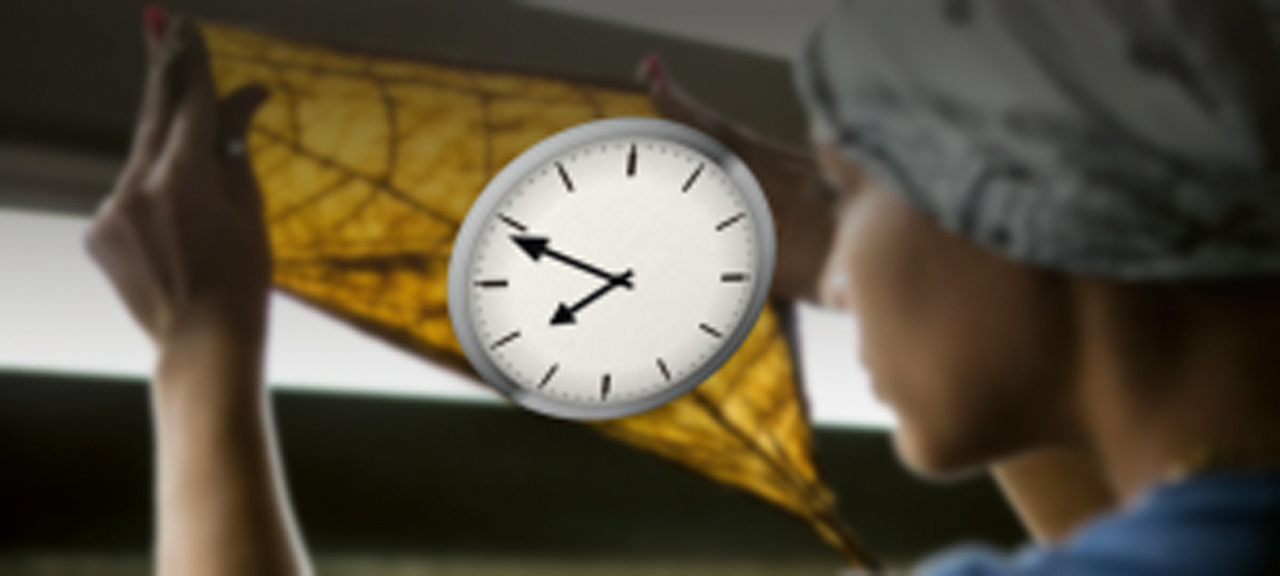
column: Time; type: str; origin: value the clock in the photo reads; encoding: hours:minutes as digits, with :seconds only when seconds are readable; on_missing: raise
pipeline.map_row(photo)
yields 7:49
